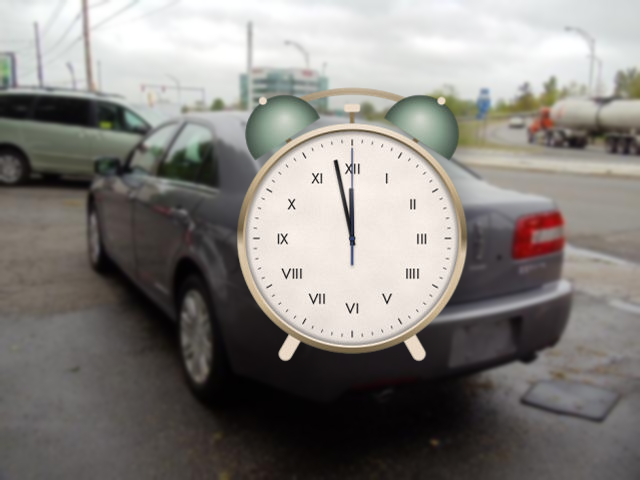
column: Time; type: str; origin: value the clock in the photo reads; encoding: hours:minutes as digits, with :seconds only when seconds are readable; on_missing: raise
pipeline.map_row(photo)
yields 11:58:00
